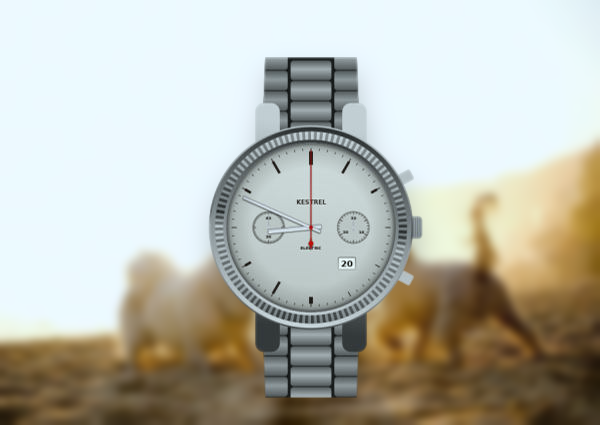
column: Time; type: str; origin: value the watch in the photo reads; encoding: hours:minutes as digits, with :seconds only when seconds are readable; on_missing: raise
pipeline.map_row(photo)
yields 8:49
